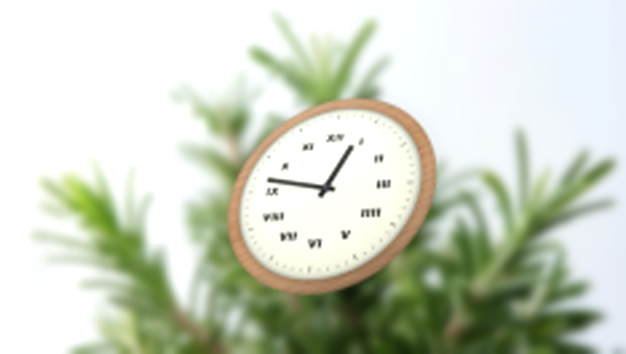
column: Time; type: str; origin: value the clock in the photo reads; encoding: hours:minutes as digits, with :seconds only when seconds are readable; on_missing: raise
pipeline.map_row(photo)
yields 12:47
